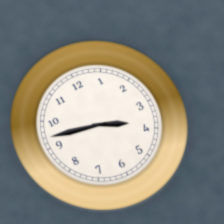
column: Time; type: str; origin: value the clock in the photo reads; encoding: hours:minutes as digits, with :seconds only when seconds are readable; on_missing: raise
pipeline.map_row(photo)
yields 3:47
